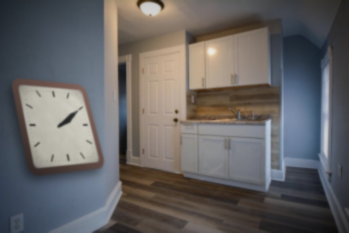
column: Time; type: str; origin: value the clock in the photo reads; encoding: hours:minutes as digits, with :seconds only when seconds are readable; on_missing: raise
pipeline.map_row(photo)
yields 2:10
